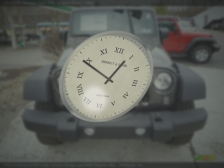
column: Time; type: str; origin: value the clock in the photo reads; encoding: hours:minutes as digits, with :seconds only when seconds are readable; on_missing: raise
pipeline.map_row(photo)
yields 12:49
